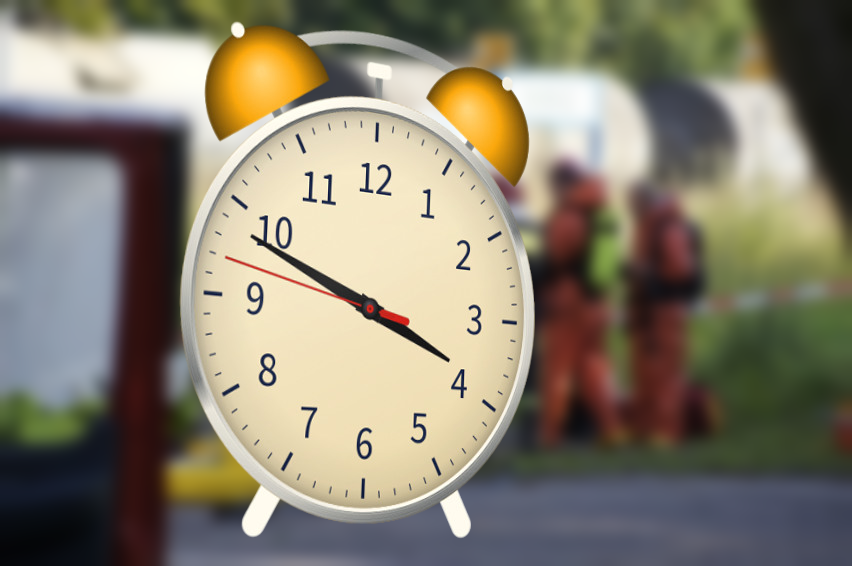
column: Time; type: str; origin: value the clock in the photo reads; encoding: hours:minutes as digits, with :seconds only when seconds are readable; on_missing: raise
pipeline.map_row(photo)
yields 3:48:47
